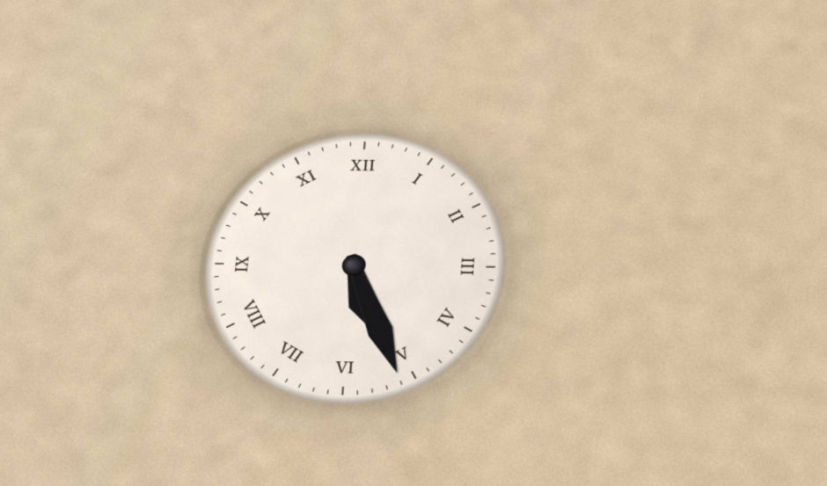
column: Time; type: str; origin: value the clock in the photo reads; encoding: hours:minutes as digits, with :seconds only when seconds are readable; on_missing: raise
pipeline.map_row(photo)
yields 5:26
